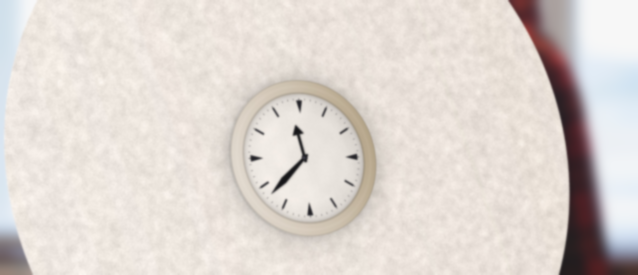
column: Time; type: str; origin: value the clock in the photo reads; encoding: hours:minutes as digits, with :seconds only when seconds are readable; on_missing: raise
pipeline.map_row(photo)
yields 11:38
